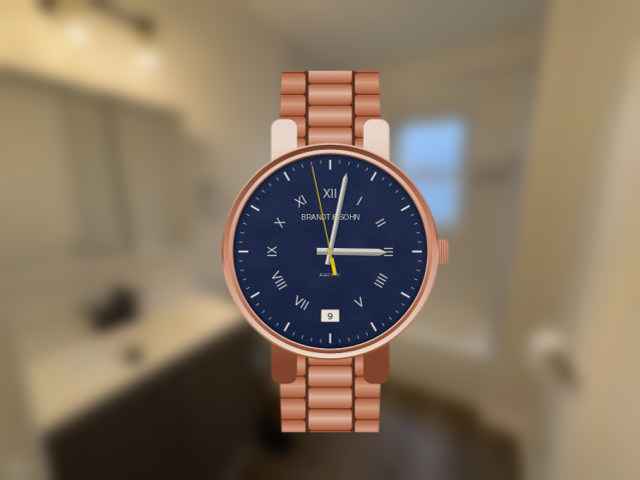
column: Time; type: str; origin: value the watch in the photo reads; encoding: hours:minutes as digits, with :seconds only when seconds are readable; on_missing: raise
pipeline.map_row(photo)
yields 3:01:58
